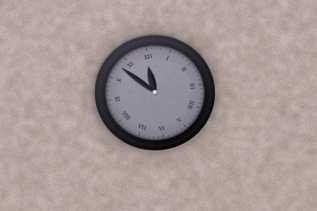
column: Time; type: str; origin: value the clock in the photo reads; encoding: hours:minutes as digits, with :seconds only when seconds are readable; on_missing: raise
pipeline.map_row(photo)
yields 11:53
